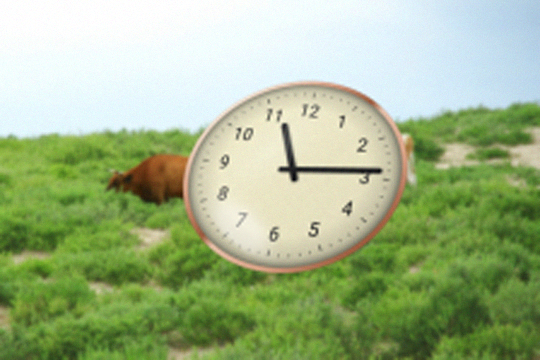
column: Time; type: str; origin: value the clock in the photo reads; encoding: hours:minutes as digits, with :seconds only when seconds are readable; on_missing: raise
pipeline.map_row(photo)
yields 11:14
